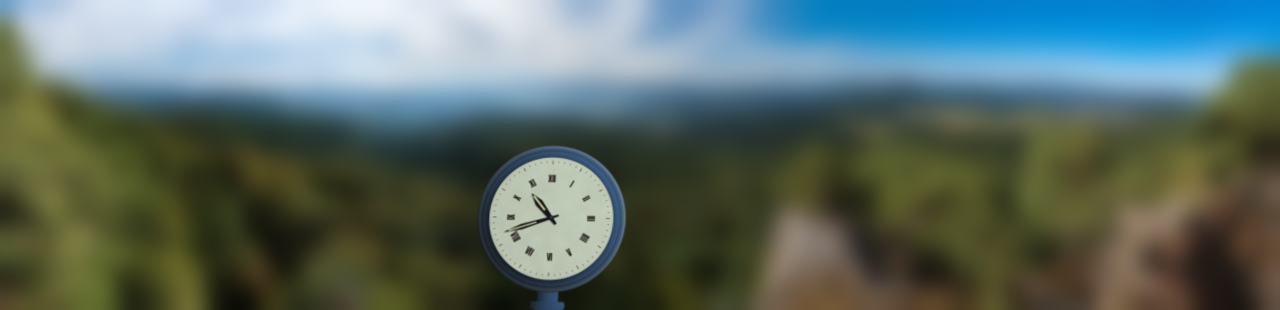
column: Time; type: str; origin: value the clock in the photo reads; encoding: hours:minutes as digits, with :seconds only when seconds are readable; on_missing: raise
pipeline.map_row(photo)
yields 10:42
